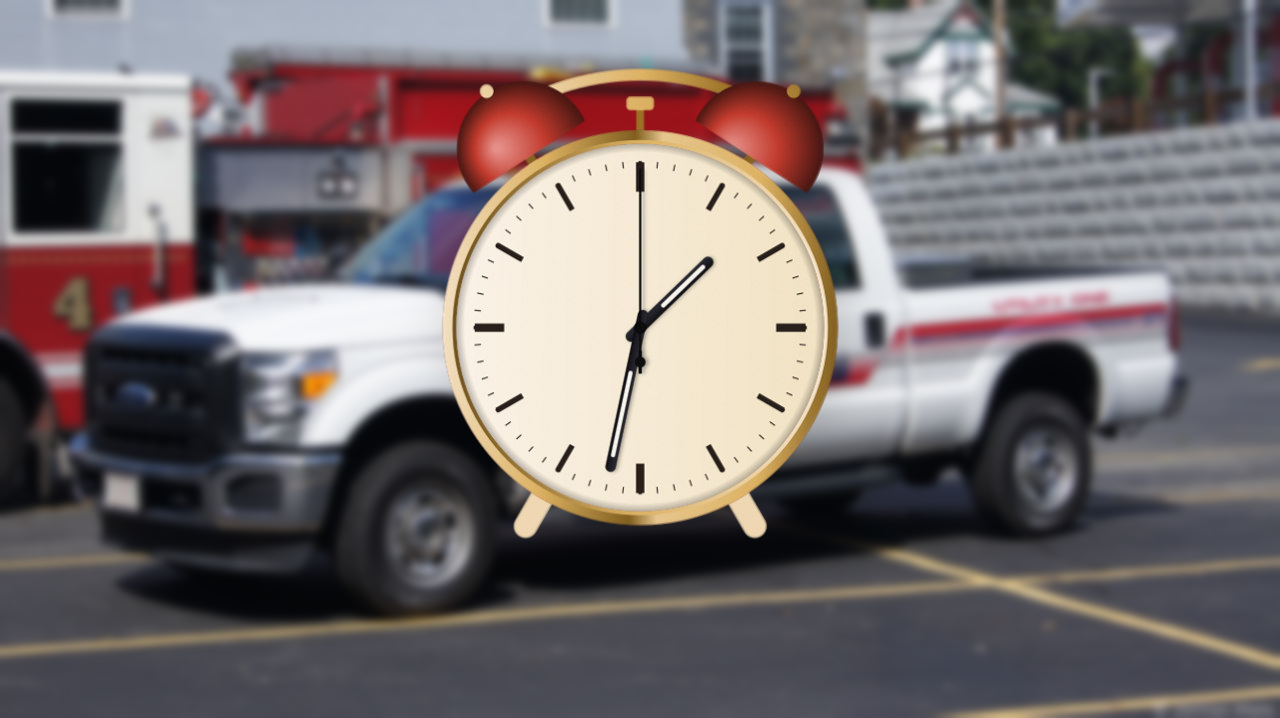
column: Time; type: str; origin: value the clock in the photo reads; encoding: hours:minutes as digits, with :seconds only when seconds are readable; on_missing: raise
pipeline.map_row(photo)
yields 1:32:00
